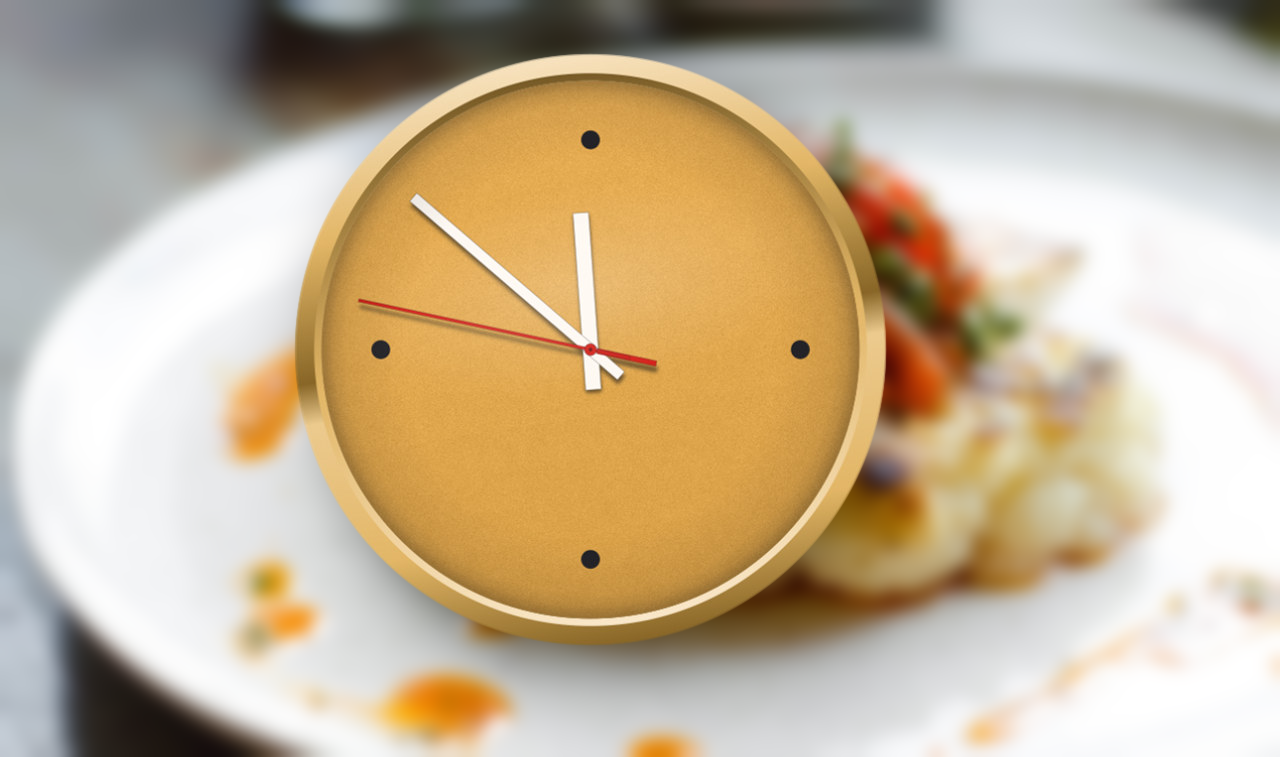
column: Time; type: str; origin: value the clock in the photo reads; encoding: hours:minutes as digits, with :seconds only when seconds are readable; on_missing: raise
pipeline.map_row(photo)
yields 11:51:47
